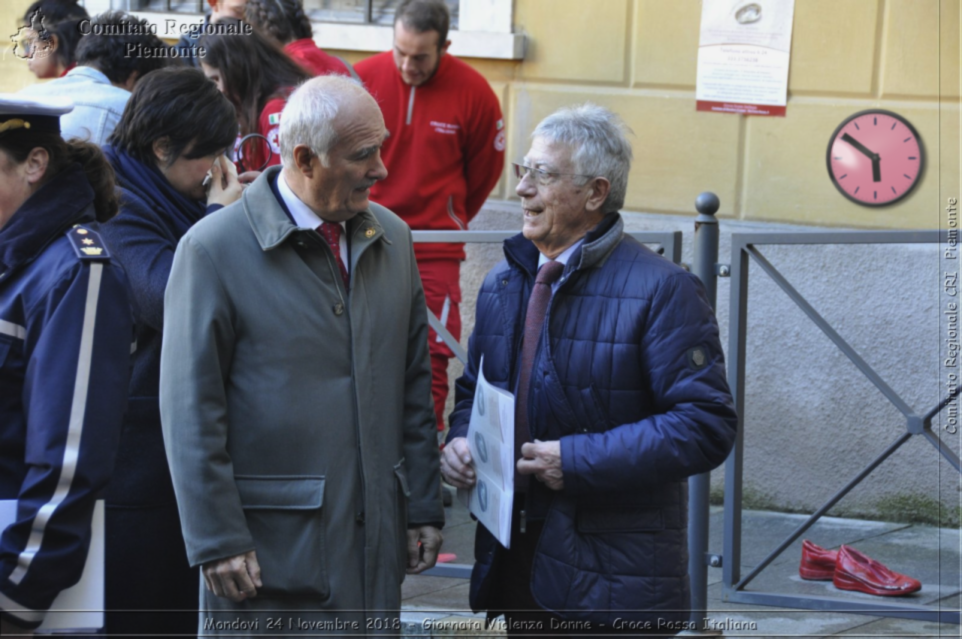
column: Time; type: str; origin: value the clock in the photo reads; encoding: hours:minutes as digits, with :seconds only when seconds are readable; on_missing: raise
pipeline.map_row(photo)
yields 5:51
